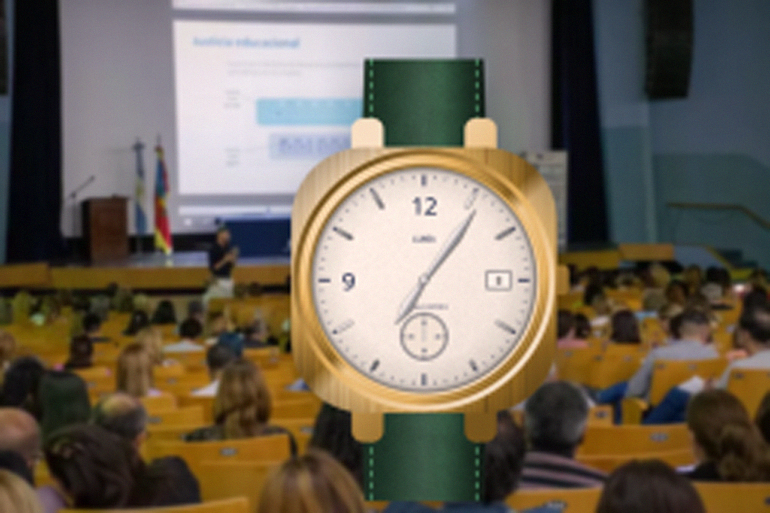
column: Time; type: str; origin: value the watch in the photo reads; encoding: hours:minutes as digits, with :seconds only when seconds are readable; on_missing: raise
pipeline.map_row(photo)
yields 7:06
